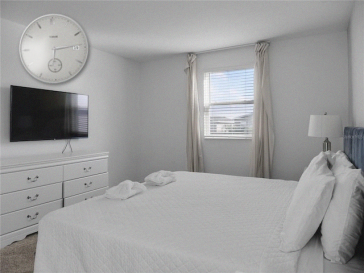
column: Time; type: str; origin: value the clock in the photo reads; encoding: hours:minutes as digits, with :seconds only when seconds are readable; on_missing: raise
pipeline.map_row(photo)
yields 6:14
